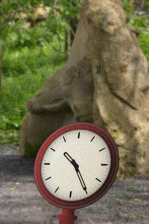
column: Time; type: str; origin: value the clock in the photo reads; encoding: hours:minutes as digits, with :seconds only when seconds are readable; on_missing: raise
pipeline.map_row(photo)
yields 10:25
